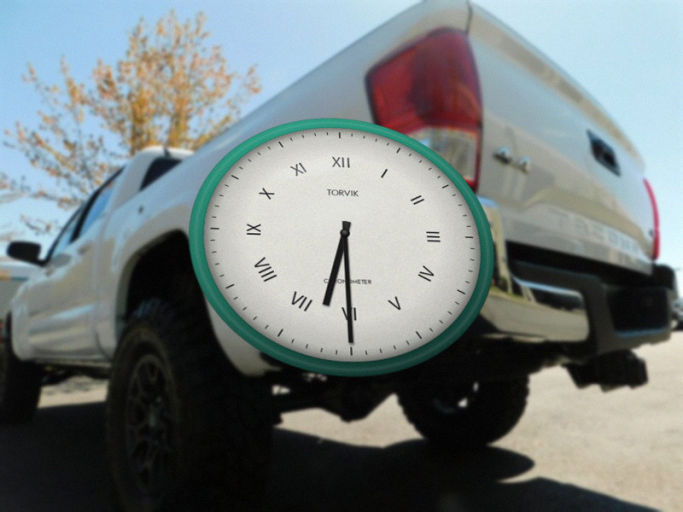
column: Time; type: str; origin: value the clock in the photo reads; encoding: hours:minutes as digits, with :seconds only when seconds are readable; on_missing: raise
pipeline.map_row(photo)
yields 6:30
